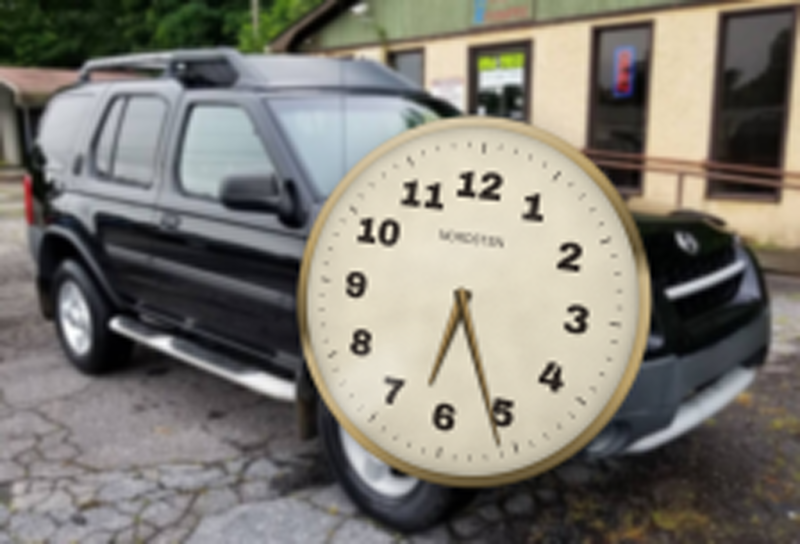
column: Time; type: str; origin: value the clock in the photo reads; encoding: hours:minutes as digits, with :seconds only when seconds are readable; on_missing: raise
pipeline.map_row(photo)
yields 6:26
